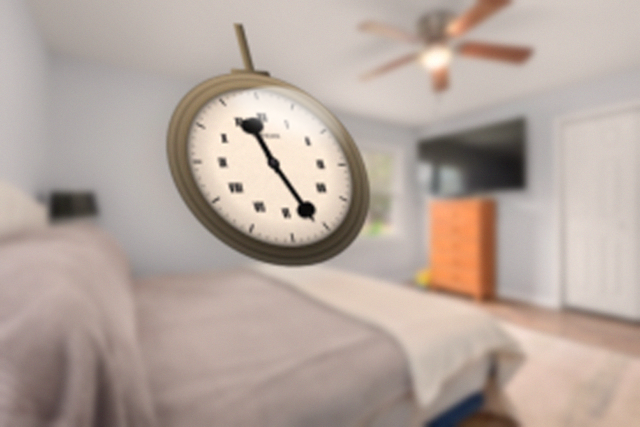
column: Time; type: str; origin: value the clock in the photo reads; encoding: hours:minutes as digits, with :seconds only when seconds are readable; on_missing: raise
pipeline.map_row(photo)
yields 11:26
